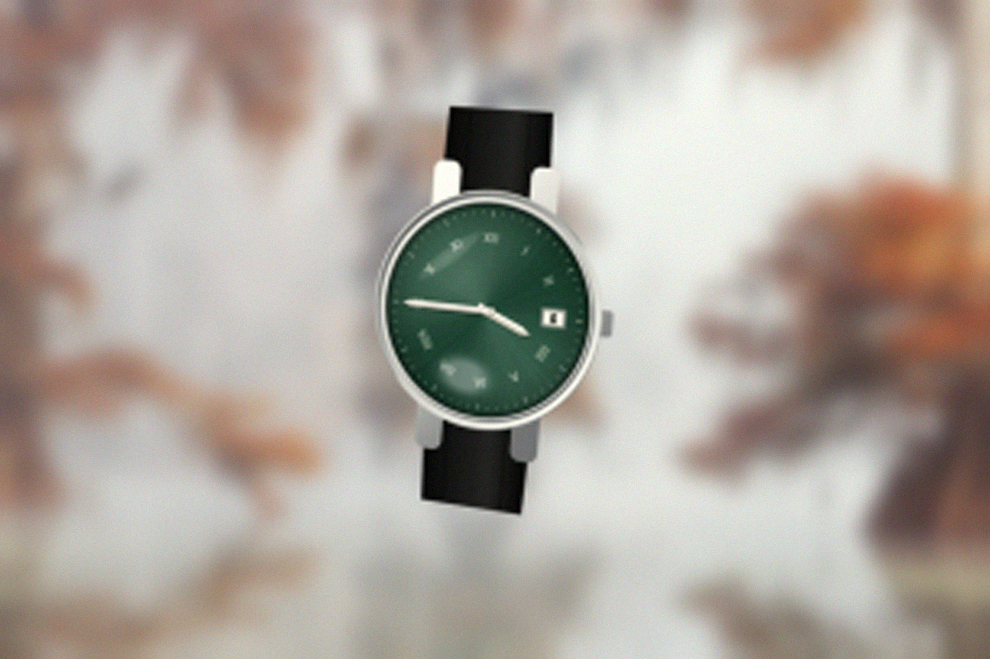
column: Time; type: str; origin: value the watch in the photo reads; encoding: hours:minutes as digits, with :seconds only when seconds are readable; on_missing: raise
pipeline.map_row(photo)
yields 3:45
